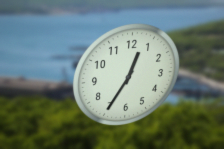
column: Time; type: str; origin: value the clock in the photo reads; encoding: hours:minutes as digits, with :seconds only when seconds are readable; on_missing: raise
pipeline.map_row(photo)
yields 12:35
